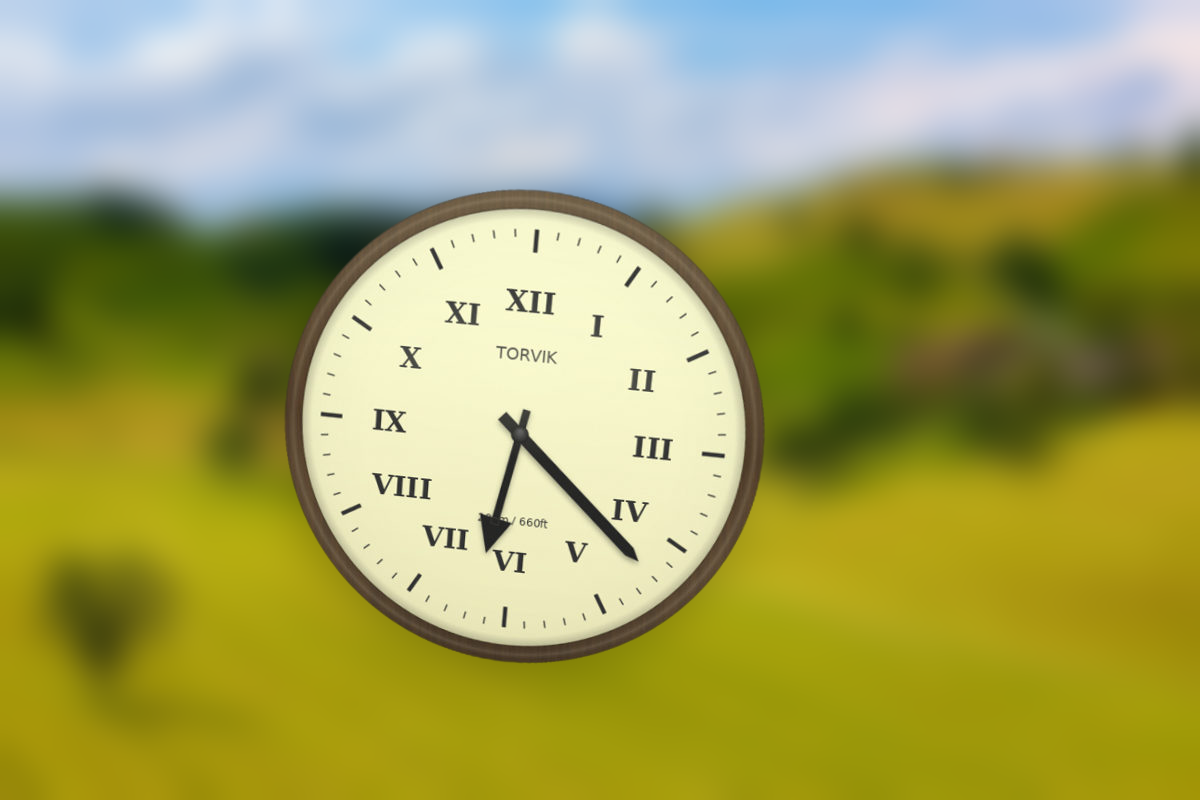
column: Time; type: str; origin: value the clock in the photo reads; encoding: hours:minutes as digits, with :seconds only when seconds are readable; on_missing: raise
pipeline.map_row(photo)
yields 6:22
